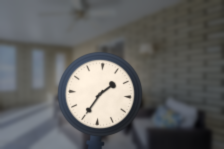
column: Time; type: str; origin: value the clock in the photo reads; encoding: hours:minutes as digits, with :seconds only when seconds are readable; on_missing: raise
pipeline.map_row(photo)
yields 1:35
